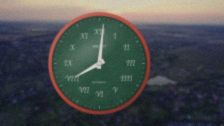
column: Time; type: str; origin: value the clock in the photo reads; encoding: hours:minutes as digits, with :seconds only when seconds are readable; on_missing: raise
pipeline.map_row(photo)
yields 8:01
